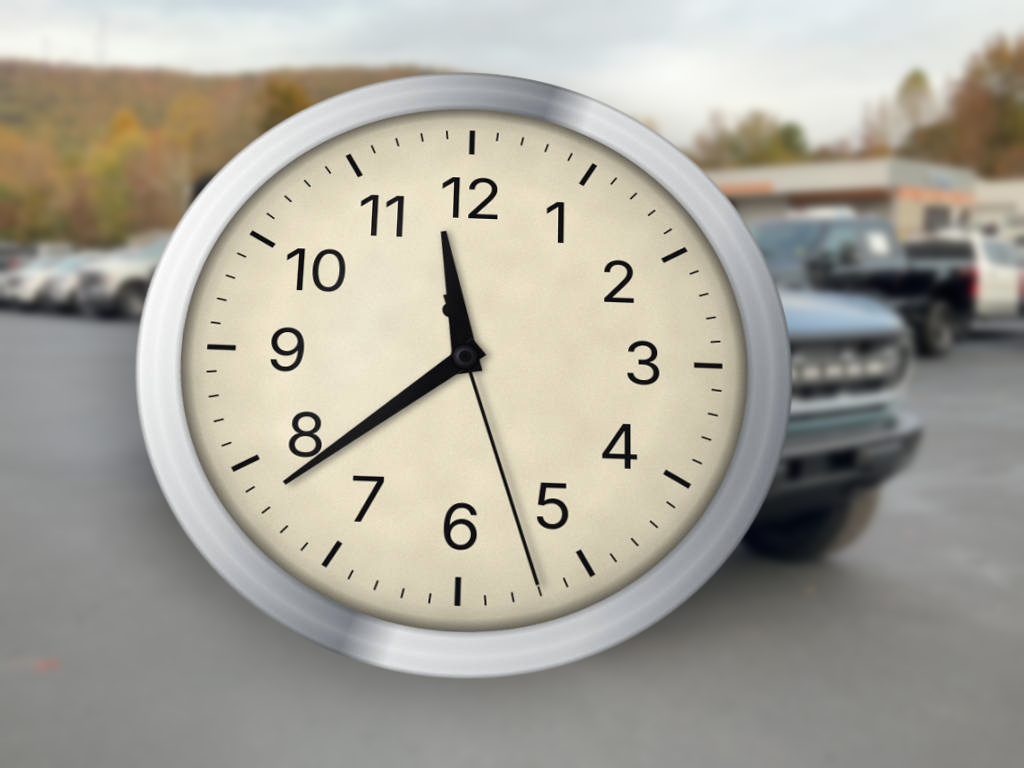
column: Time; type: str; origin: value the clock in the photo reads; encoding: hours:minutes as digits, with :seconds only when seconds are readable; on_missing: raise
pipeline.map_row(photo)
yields 11:38:27
